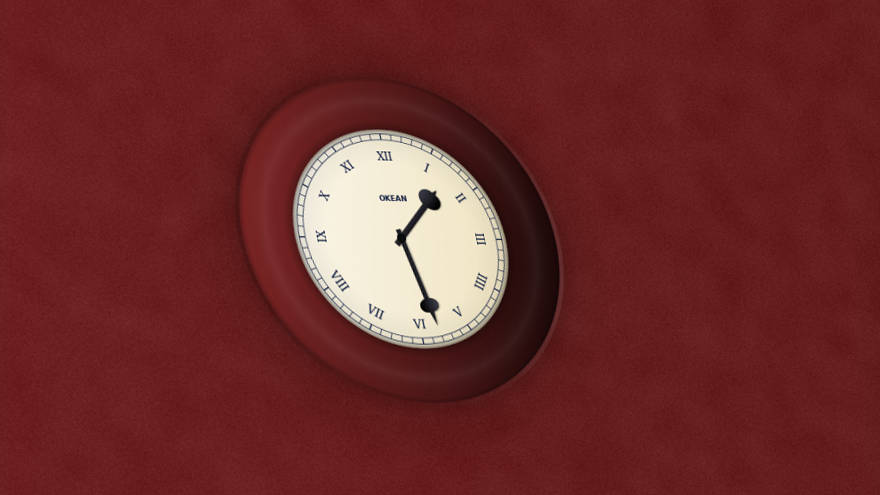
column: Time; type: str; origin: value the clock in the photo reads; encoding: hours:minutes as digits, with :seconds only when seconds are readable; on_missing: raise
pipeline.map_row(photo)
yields 1:28
